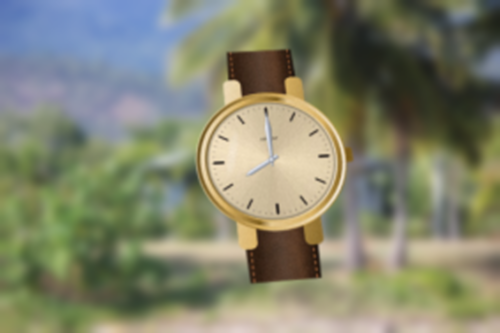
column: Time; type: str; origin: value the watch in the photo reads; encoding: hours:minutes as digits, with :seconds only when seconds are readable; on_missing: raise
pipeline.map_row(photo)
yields 8:00
